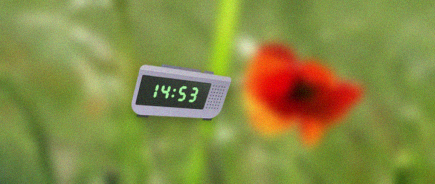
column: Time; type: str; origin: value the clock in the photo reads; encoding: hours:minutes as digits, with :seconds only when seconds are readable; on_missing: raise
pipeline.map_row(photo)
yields 14:53
